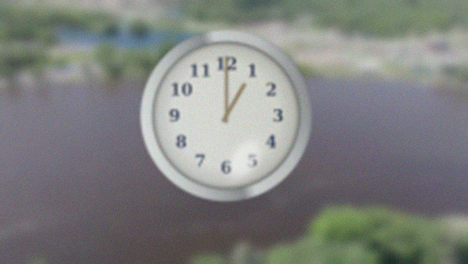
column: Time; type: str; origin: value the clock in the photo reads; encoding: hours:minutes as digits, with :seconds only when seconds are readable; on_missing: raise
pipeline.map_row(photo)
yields 1:00
